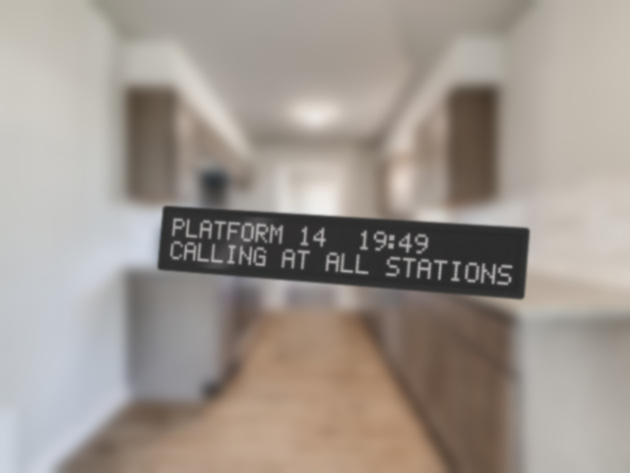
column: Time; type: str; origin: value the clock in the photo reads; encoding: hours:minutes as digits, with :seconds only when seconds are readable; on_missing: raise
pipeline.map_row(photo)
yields 19:49
